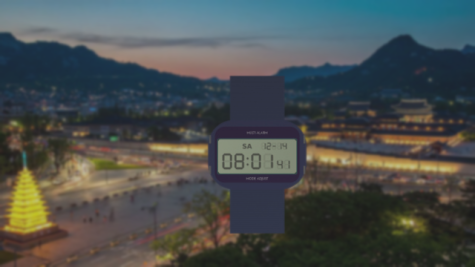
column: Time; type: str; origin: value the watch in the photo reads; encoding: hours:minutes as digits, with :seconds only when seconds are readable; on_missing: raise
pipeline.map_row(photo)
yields 8:01:41
